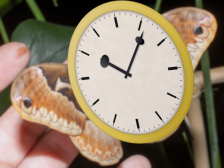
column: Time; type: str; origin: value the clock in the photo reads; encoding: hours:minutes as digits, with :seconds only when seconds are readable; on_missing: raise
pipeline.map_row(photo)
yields 10:06
